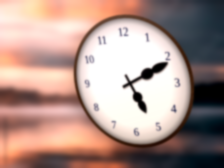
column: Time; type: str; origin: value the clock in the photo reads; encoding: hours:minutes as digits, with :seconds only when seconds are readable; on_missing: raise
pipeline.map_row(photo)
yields 5:11
